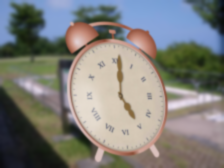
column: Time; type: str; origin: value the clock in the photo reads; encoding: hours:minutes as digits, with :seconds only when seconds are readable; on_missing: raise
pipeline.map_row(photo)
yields 5:01
